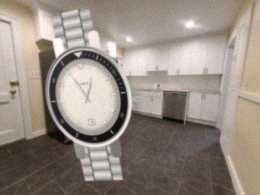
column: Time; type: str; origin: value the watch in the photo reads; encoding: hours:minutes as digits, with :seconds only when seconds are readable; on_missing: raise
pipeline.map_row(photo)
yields 12:55
